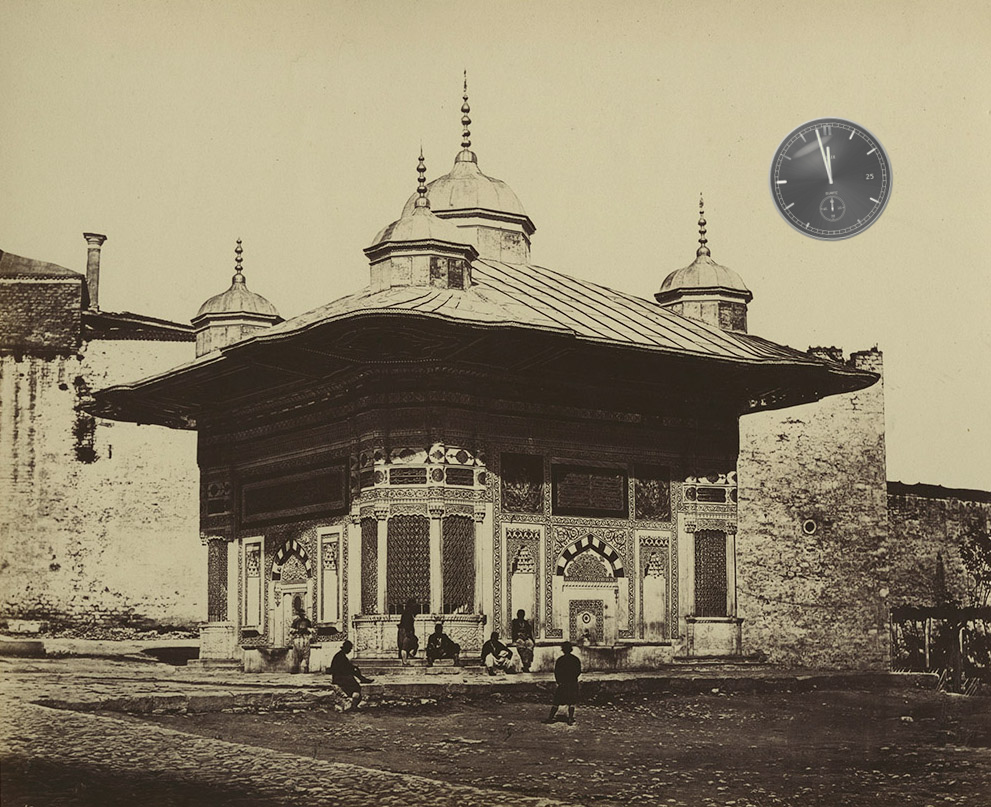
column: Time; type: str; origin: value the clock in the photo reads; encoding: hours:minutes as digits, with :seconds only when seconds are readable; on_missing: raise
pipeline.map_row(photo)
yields 11:58
